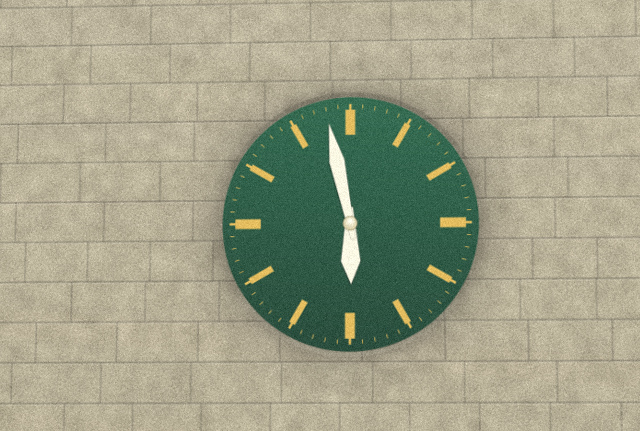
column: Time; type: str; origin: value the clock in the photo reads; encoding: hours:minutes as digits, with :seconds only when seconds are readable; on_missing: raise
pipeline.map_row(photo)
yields 5:58
